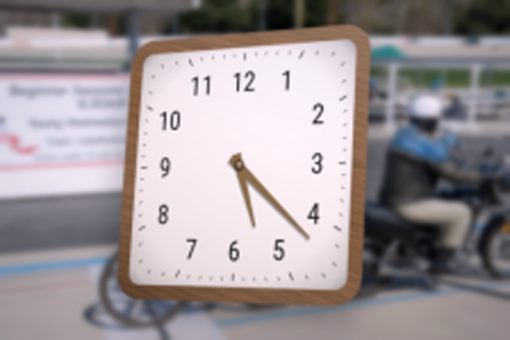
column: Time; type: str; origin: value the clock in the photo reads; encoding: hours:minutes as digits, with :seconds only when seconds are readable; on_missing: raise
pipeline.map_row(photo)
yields 5:22
